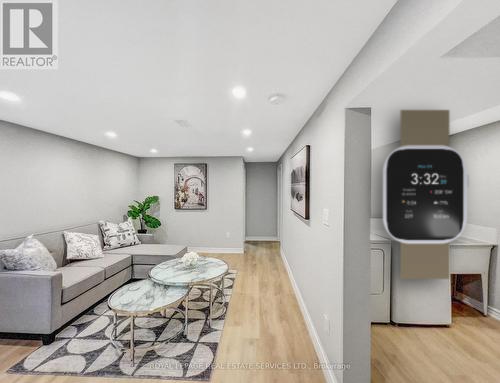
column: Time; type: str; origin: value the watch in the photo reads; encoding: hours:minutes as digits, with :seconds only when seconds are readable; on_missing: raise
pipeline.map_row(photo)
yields 3:32
